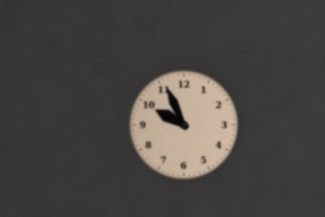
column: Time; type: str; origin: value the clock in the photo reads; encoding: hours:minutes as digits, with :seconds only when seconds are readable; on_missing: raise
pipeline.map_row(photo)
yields 9:56
